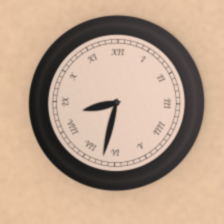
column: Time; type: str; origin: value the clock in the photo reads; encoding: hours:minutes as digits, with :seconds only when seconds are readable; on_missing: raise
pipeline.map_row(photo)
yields 8:32
